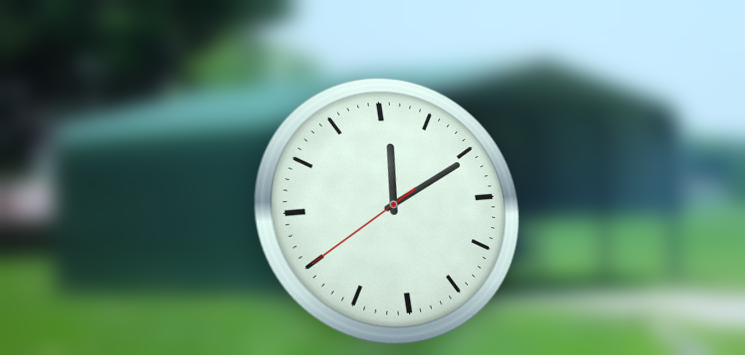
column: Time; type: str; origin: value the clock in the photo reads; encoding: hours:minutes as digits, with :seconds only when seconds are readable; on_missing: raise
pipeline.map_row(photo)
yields 12:10:40
